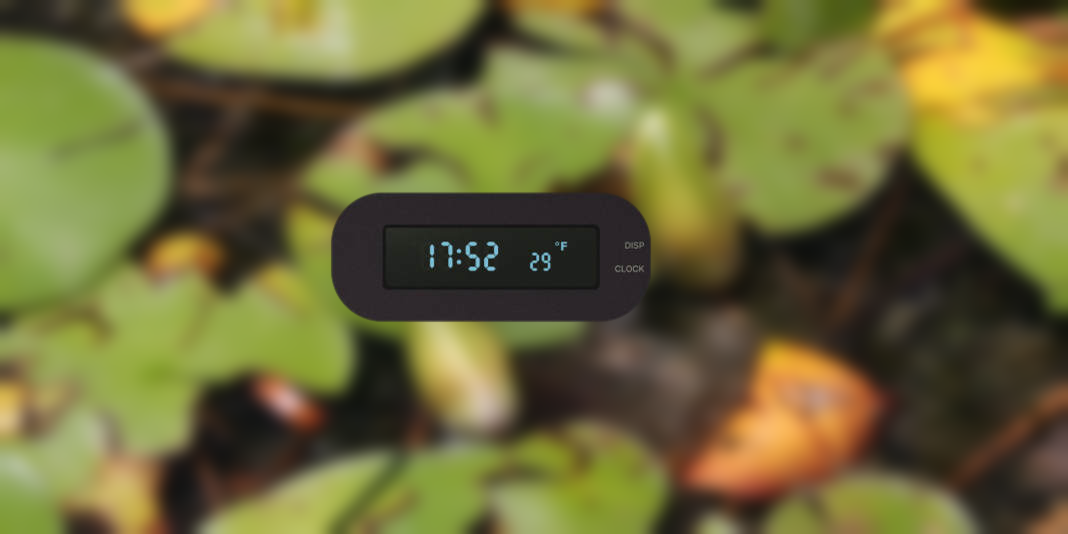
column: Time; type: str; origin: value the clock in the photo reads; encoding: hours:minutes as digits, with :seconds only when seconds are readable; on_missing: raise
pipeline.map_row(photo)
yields 17:52
